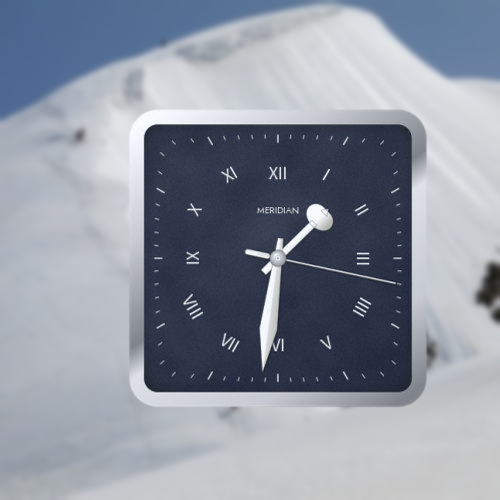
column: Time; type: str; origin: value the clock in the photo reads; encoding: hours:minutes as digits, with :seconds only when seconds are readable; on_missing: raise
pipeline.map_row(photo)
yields 1:31:17
